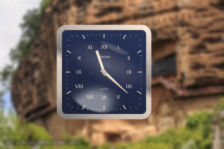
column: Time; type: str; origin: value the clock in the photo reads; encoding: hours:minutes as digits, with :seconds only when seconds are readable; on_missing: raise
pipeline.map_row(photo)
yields 11:22
